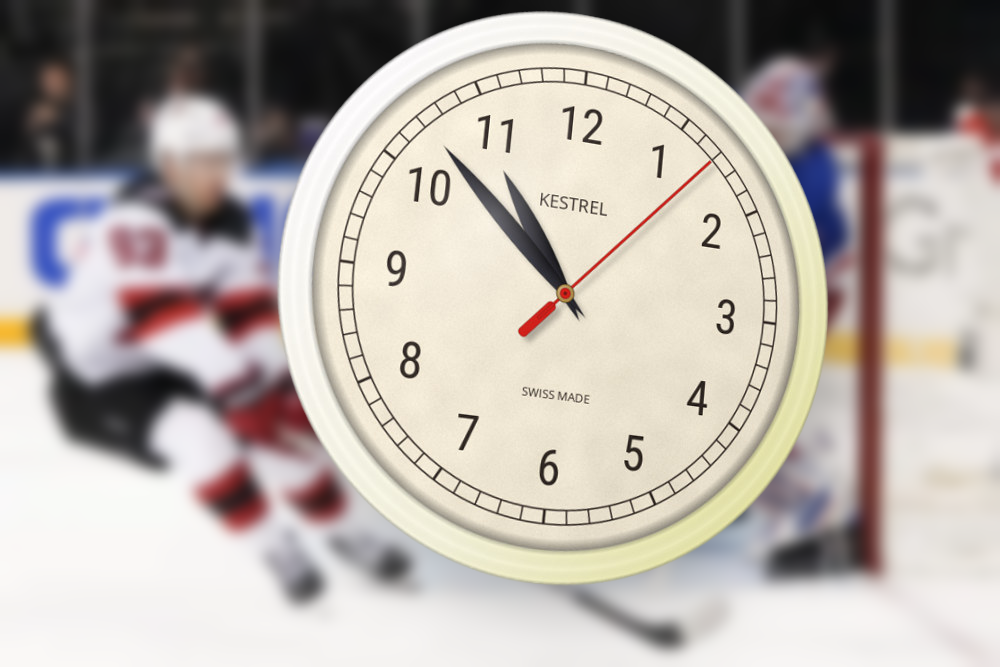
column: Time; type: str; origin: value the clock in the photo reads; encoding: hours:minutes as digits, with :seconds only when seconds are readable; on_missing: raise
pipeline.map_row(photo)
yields 10:52:07
